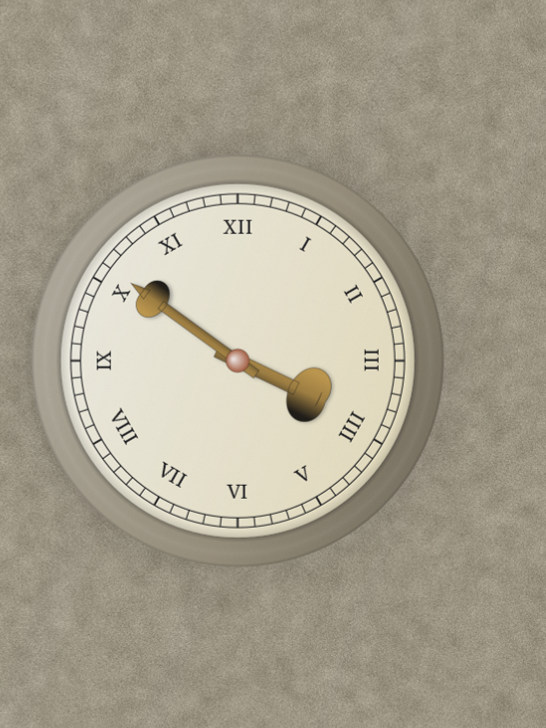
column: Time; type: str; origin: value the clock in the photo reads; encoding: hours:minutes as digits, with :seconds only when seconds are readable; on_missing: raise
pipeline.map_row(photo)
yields 3:51
